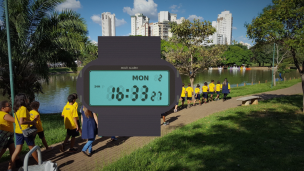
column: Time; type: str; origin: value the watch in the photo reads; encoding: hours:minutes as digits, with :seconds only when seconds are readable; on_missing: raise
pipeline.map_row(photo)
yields 16:33:27
